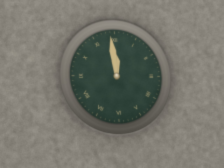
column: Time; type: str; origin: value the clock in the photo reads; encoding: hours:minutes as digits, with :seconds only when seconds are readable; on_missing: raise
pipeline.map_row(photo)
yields 11:59
